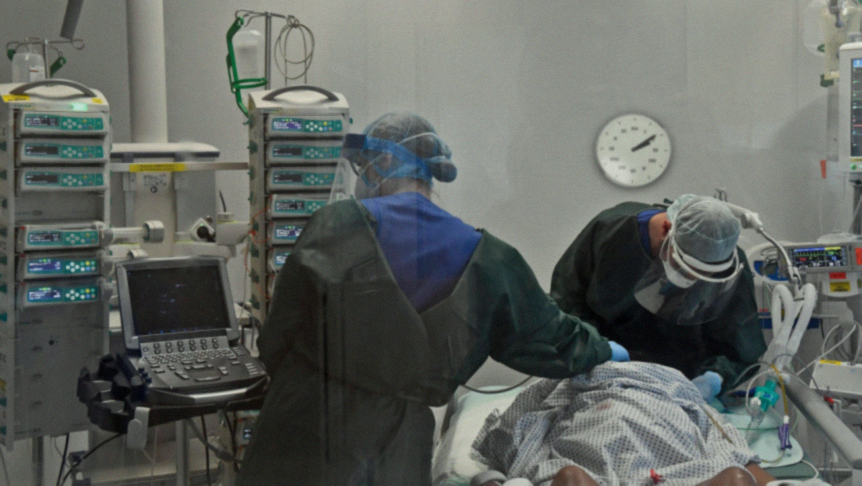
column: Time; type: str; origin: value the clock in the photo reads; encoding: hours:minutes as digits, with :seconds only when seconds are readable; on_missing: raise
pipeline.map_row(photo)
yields 2:09
